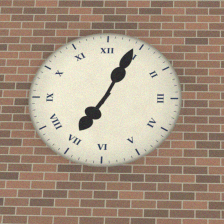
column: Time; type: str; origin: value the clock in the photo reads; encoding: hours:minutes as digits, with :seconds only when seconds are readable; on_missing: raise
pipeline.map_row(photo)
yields 7:04
